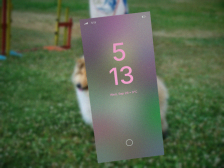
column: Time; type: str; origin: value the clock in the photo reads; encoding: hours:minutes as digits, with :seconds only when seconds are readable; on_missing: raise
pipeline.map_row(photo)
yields 5:13
